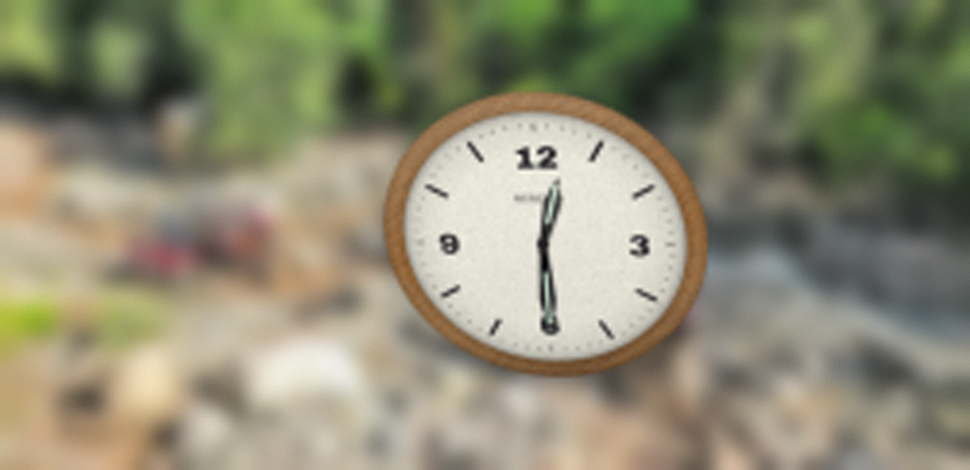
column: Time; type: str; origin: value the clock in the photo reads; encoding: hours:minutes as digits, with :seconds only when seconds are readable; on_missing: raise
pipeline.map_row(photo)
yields 12:30
